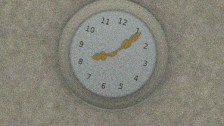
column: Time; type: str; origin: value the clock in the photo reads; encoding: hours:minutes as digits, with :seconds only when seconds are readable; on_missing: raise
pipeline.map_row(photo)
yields 8:06
